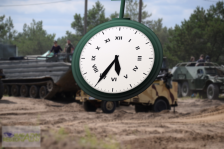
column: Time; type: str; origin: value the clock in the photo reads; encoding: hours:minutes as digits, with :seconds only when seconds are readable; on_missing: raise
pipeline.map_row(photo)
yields 5:35
